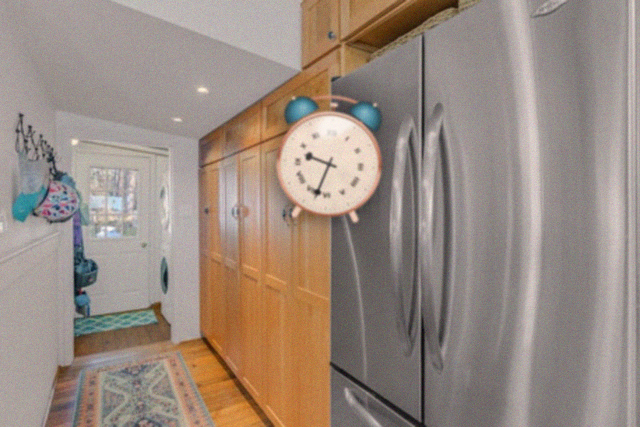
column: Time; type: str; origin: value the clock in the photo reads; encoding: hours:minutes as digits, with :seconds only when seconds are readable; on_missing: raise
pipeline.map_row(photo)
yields 9:33
